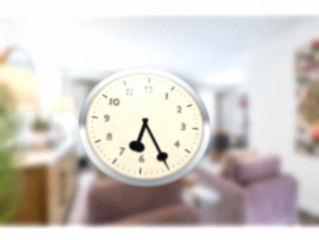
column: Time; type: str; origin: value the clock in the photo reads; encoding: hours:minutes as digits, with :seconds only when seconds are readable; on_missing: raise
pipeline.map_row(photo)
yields 6:25
